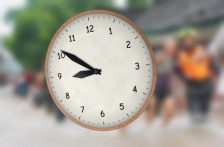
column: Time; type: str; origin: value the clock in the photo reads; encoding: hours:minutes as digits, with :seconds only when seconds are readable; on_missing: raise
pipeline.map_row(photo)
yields 8:51
